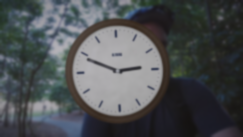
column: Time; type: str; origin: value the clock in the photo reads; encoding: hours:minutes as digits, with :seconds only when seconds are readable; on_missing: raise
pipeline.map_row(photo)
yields 2:49
